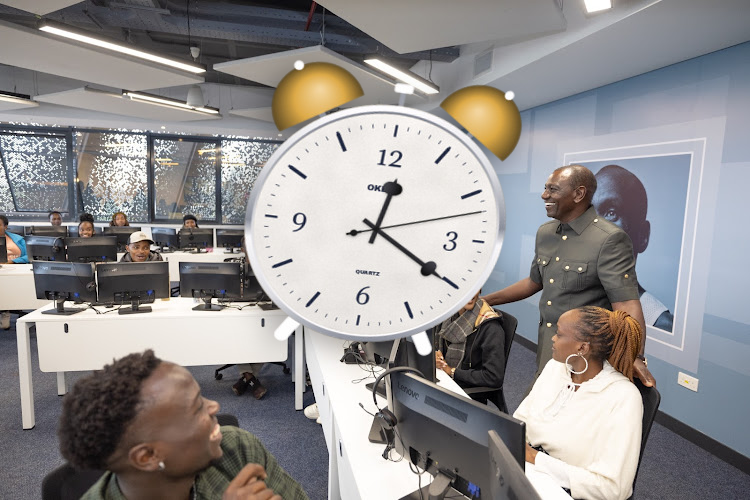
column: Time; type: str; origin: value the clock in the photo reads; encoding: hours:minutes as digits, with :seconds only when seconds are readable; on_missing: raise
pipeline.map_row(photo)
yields 12:20:12
